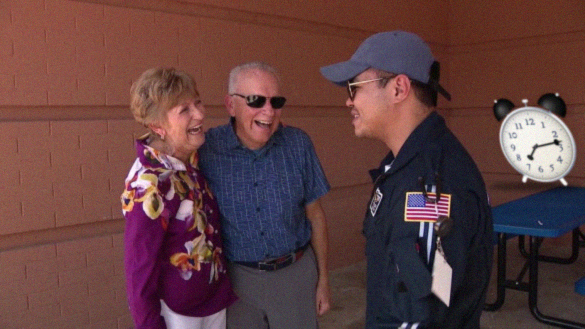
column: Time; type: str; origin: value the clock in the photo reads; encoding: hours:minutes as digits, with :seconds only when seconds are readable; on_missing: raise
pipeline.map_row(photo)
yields 7:13
